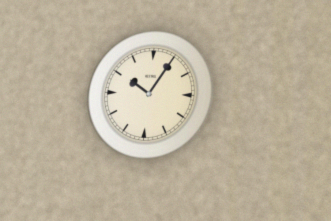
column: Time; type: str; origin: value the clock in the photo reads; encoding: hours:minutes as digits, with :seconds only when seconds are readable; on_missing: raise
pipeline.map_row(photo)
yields 10:05
